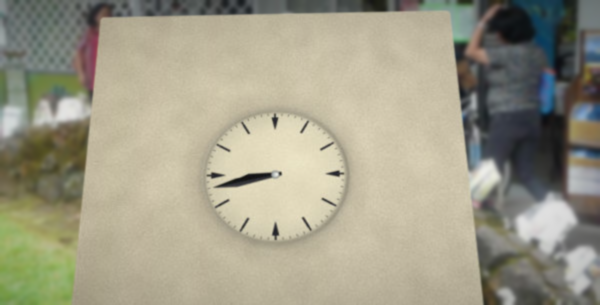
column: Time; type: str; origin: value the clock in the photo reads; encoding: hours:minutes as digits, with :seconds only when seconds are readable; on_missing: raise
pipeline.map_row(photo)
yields 8:43
